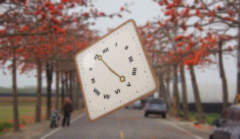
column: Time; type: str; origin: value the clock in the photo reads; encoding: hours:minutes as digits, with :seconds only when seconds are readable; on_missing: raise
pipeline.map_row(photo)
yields 4:56
